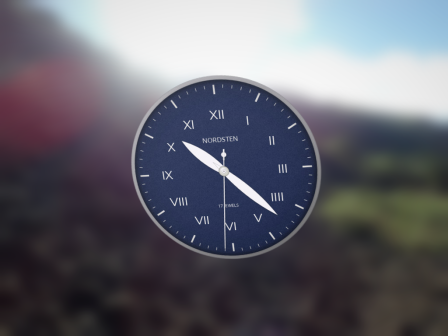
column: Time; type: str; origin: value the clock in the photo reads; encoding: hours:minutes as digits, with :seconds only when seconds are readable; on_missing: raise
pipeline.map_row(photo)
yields 10:22:31
